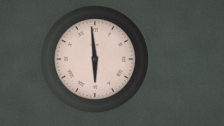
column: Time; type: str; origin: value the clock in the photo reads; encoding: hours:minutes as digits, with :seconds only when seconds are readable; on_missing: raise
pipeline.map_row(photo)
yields 5:59
